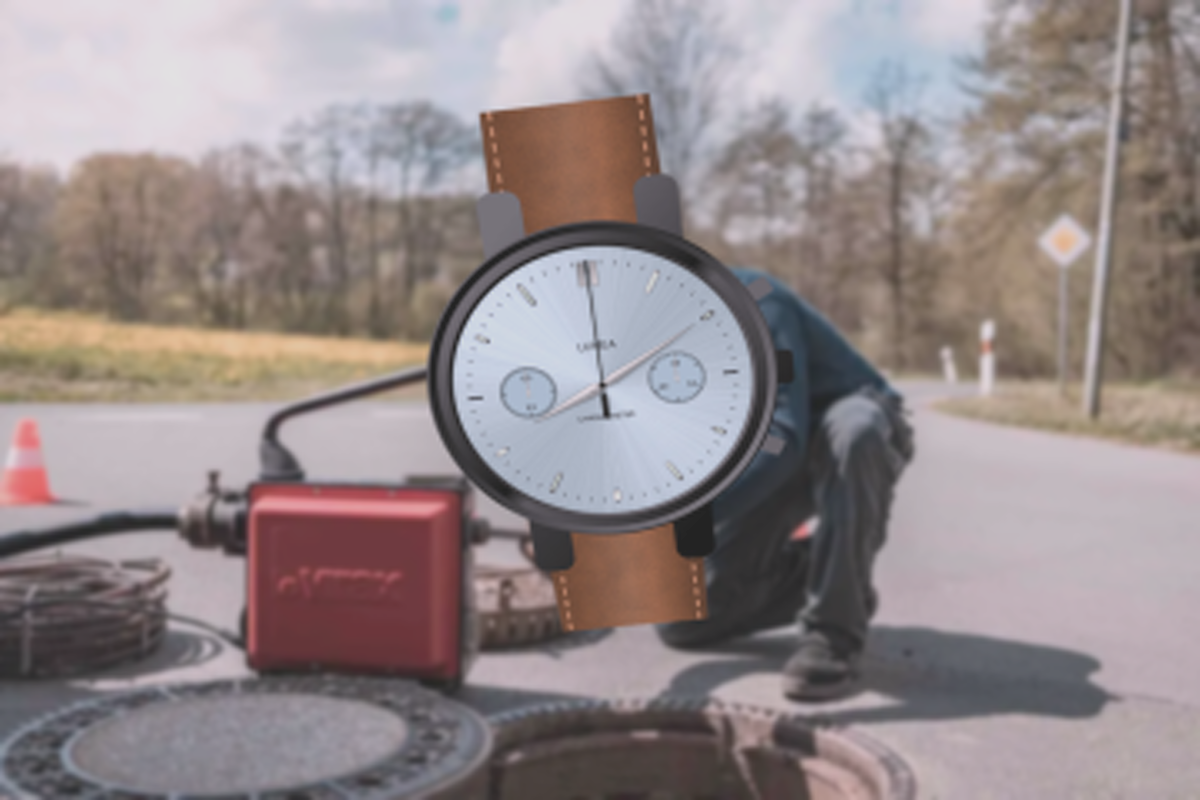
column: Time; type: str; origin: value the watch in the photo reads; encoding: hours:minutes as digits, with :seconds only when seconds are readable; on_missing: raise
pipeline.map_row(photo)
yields 8:10
